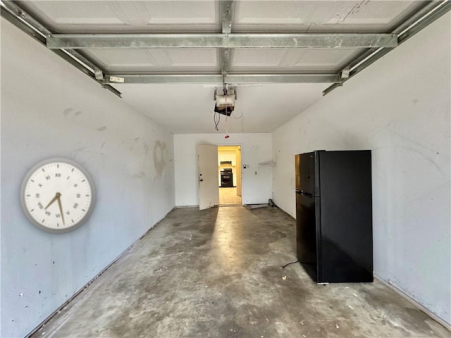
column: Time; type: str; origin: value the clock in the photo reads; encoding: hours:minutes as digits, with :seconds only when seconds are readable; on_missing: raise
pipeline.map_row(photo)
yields 7:28
